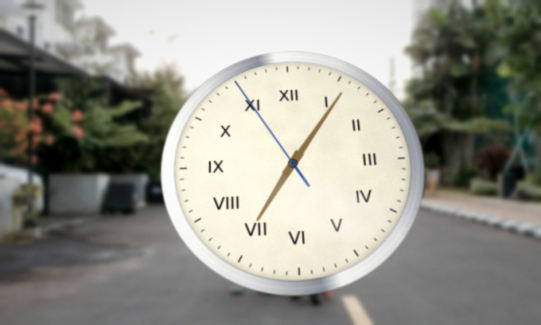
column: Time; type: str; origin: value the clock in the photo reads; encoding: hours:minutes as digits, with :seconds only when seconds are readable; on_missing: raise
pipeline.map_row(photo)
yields 7:05:55
